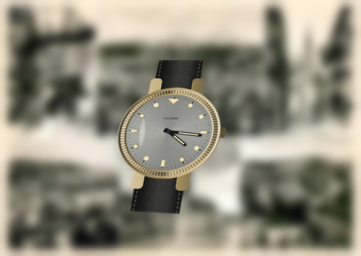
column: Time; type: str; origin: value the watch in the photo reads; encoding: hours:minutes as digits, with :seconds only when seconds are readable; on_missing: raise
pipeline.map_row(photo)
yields 4:16
